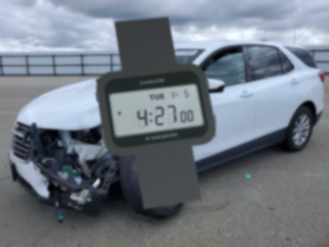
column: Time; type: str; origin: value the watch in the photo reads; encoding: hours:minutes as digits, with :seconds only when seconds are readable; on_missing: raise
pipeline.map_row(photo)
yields 4:27:00
